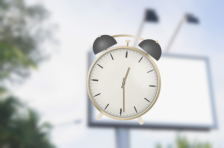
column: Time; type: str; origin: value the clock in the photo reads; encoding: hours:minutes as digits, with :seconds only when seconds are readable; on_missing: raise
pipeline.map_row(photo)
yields 12:29
